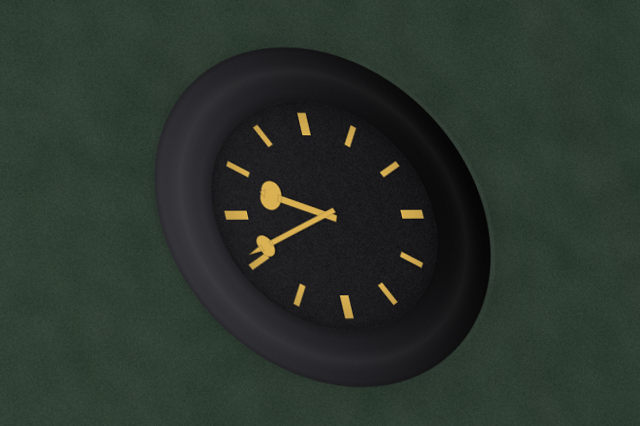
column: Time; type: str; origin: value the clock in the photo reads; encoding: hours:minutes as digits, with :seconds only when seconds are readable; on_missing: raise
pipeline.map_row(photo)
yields 9:41
